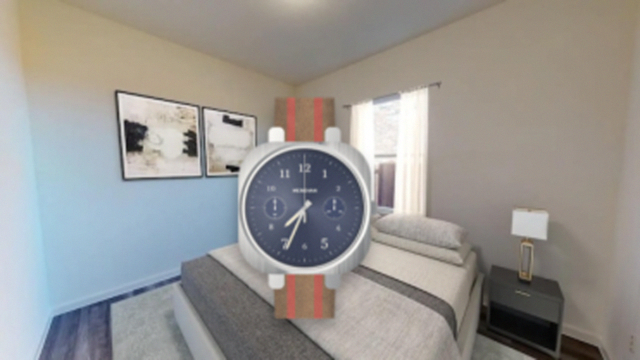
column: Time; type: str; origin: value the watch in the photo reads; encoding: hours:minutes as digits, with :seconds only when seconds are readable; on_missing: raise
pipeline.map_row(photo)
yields 7:34
